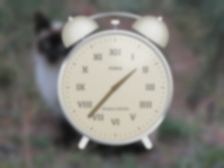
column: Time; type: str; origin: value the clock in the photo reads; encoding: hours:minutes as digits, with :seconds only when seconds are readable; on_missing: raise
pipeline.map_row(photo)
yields 1:37
